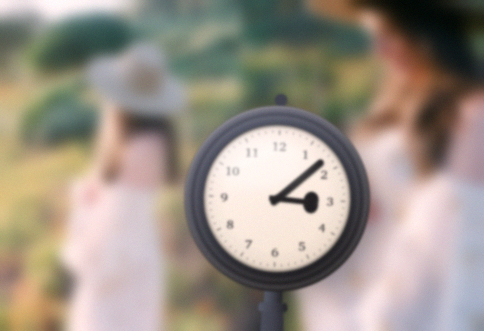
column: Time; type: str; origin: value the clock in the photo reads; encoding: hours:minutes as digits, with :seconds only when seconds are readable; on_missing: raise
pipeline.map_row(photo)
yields 3:08
